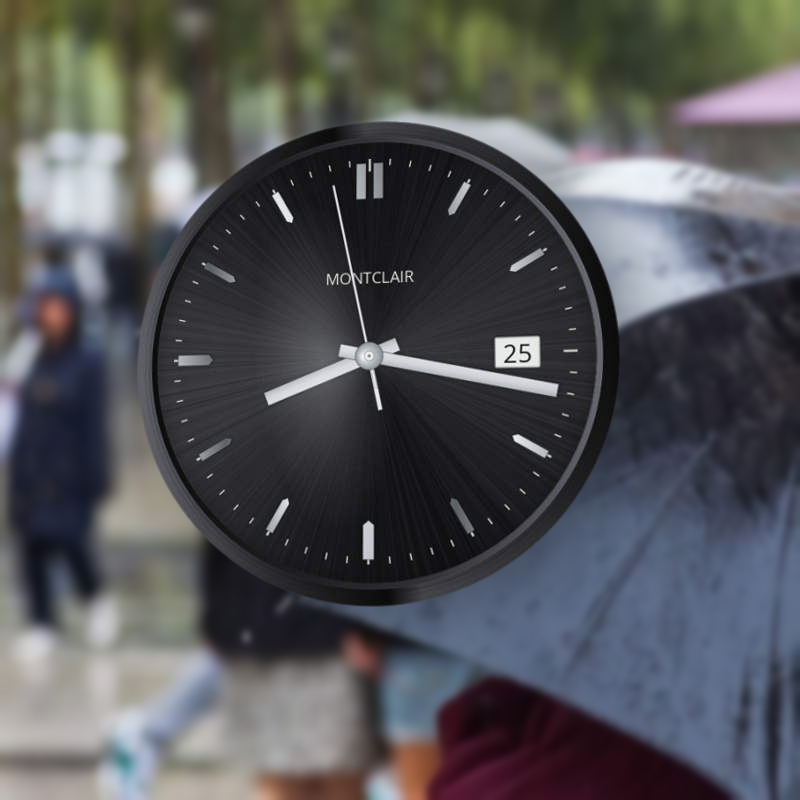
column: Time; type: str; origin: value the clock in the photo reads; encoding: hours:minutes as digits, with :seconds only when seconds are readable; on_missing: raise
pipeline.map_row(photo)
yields 8:16:58
